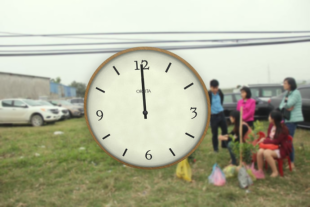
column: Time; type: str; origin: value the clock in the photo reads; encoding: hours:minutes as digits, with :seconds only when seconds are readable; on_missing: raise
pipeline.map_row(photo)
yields 12:00
